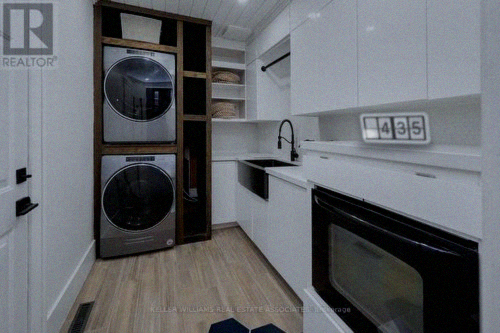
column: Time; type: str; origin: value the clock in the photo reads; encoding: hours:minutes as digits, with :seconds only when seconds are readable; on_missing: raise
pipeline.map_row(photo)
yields 4:35
